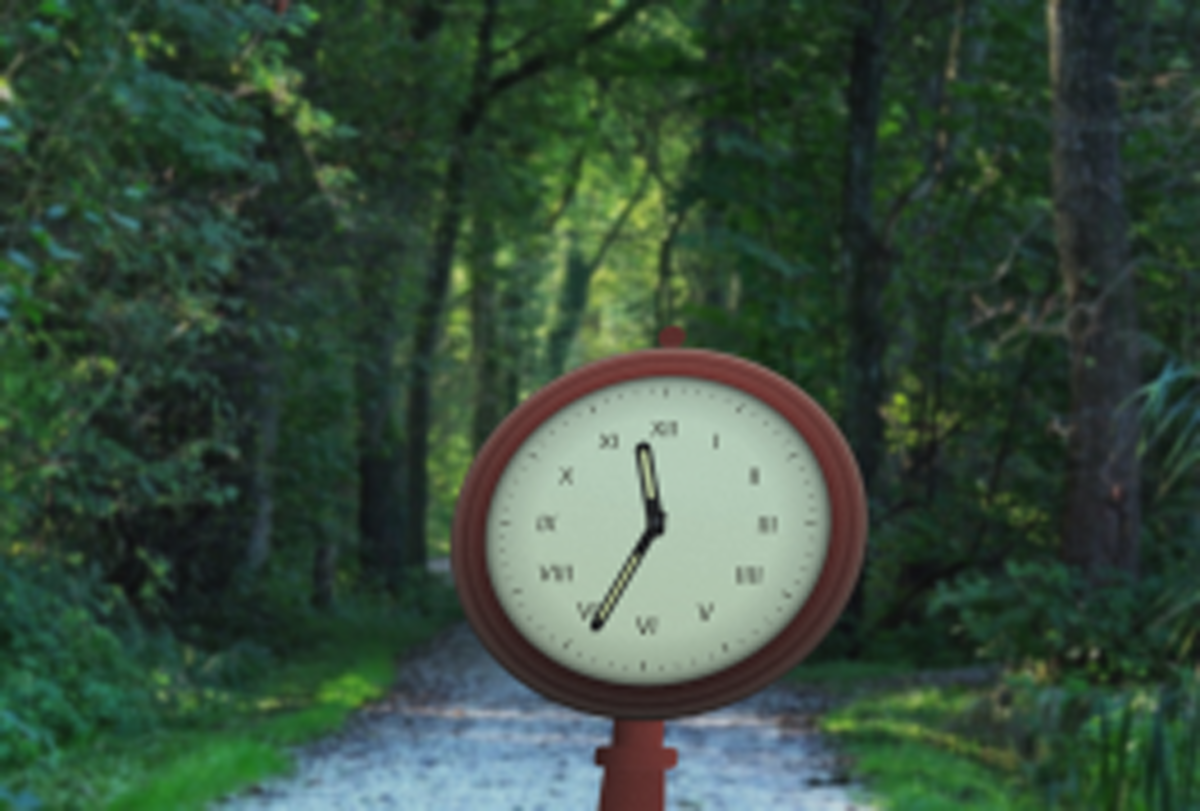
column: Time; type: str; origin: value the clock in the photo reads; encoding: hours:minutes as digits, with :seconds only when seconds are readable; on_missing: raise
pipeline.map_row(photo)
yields 11:34
